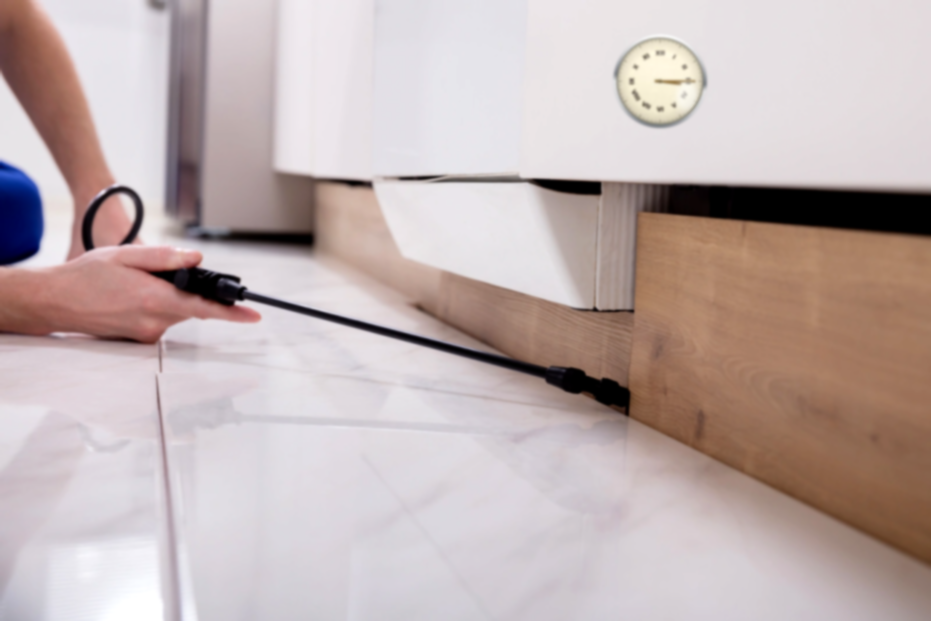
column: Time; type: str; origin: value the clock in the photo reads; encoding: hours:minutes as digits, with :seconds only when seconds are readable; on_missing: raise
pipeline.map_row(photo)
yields 3:15
